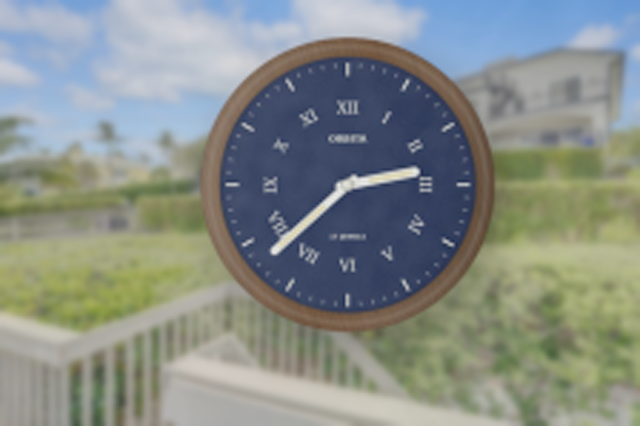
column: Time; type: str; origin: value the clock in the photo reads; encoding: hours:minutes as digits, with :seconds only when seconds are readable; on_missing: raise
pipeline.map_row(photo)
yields 2:38
